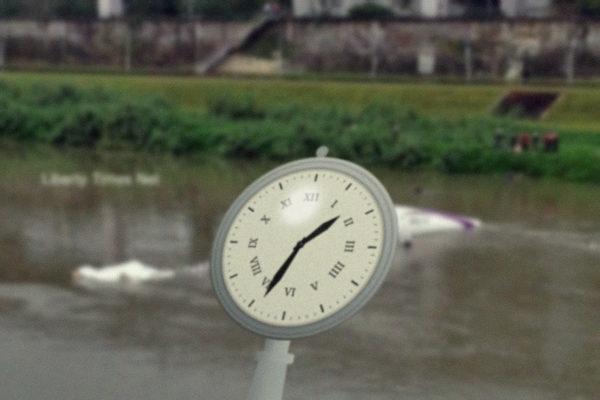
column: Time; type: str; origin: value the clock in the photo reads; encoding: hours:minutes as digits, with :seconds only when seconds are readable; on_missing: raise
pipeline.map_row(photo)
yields 1:34
